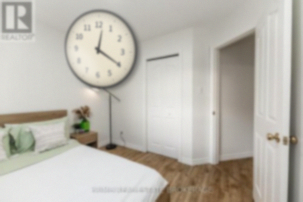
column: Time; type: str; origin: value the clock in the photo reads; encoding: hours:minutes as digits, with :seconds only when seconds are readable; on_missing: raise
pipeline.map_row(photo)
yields 12:20
